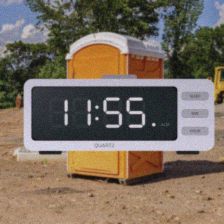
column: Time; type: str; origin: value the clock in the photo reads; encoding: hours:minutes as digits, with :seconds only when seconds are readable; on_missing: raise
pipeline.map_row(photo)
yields 11:55
